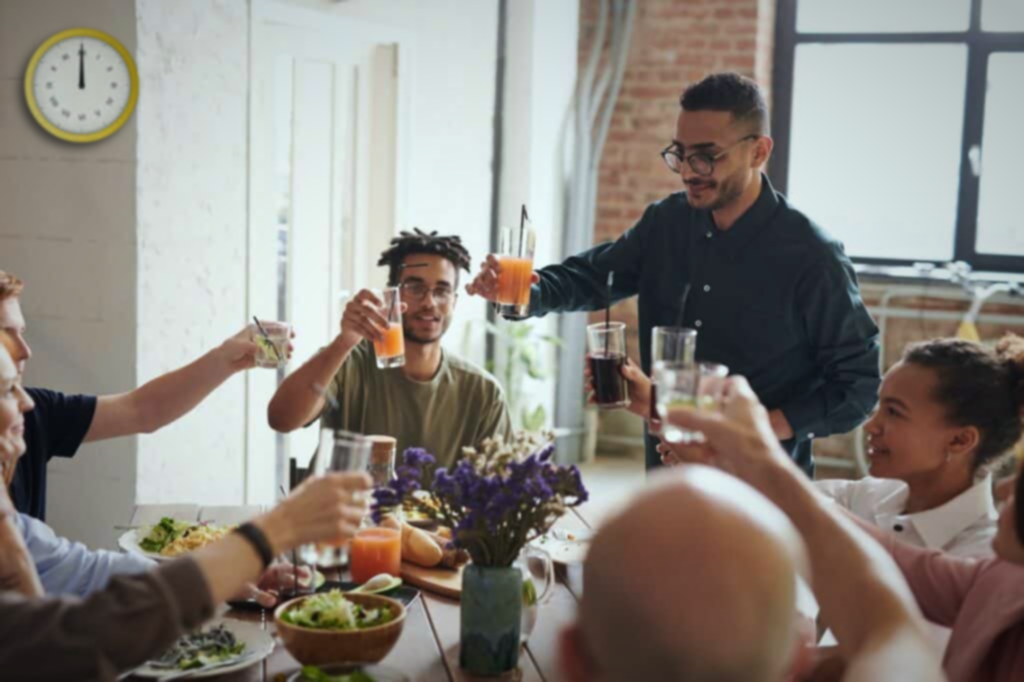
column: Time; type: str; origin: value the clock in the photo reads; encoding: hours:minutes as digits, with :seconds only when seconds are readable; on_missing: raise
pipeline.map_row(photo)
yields 12:00
